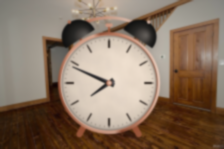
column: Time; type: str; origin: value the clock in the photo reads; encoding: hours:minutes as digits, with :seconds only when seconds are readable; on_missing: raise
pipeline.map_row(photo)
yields 7:49
